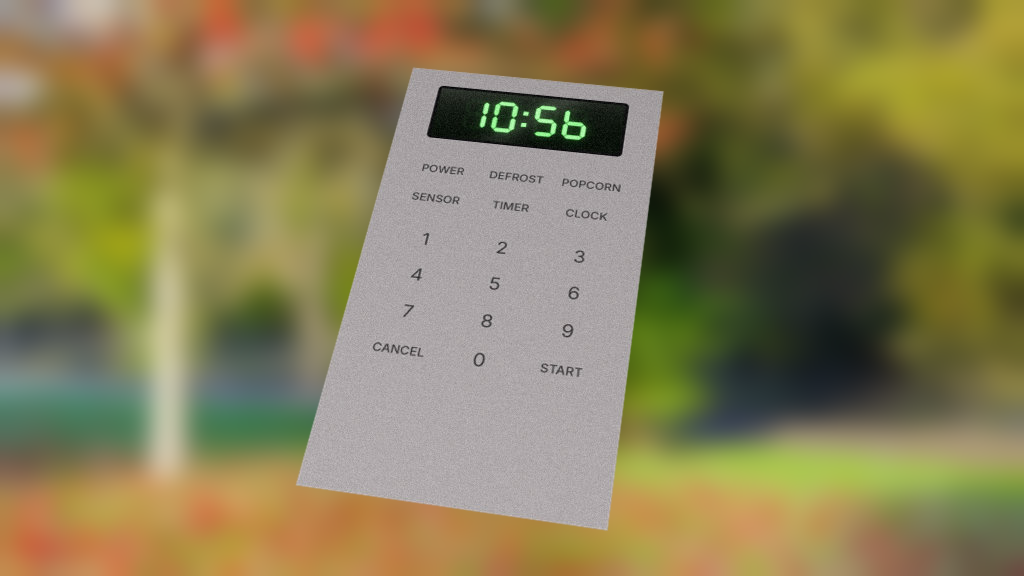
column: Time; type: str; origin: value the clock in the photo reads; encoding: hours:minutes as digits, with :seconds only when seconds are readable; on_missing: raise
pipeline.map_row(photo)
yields 10:56
